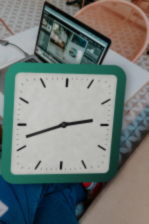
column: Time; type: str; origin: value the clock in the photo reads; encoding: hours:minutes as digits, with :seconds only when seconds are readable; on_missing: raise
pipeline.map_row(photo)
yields 2:42
